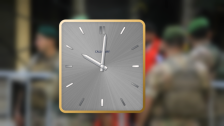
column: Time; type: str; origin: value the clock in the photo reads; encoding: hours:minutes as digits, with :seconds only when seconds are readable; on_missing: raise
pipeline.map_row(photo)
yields 10:01
